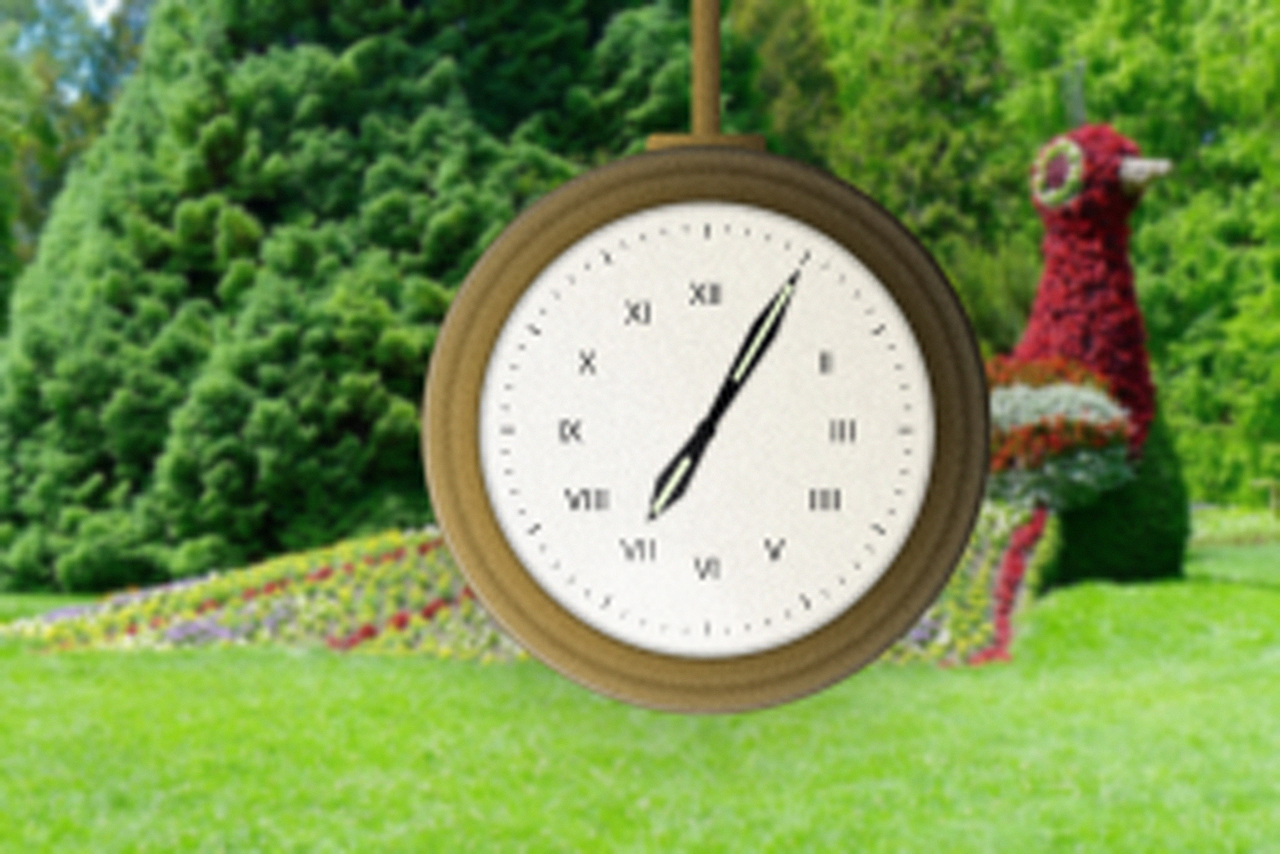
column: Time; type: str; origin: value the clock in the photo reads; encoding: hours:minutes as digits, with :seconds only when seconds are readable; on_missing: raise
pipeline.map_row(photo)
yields 7:05
